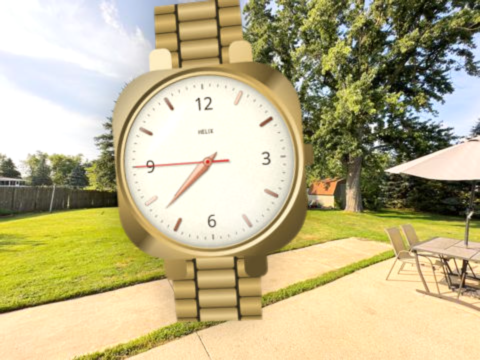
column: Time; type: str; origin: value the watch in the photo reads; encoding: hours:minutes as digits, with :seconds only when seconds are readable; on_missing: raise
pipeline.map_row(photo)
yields 7:37:45
